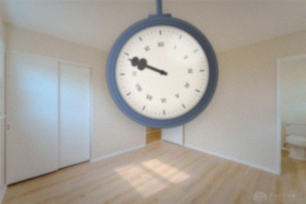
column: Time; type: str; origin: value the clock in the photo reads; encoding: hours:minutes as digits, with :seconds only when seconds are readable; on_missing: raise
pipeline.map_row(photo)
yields 9:49
